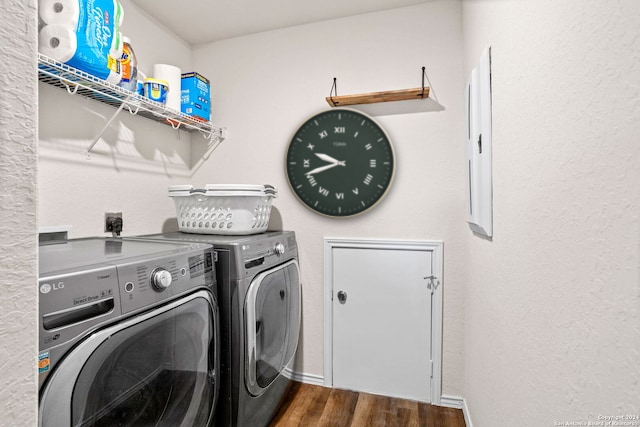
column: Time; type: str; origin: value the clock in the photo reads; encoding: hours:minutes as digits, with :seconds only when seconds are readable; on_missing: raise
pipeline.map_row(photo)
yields 9:42
